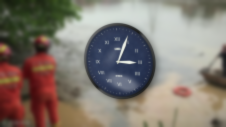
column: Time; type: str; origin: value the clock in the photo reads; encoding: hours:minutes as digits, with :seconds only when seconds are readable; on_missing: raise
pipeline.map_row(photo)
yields 3:04
